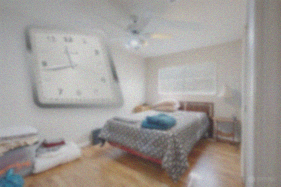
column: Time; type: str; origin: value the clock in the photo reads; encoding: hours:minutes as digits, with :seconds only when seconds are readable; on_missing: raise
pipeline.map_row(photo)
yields 11:43
